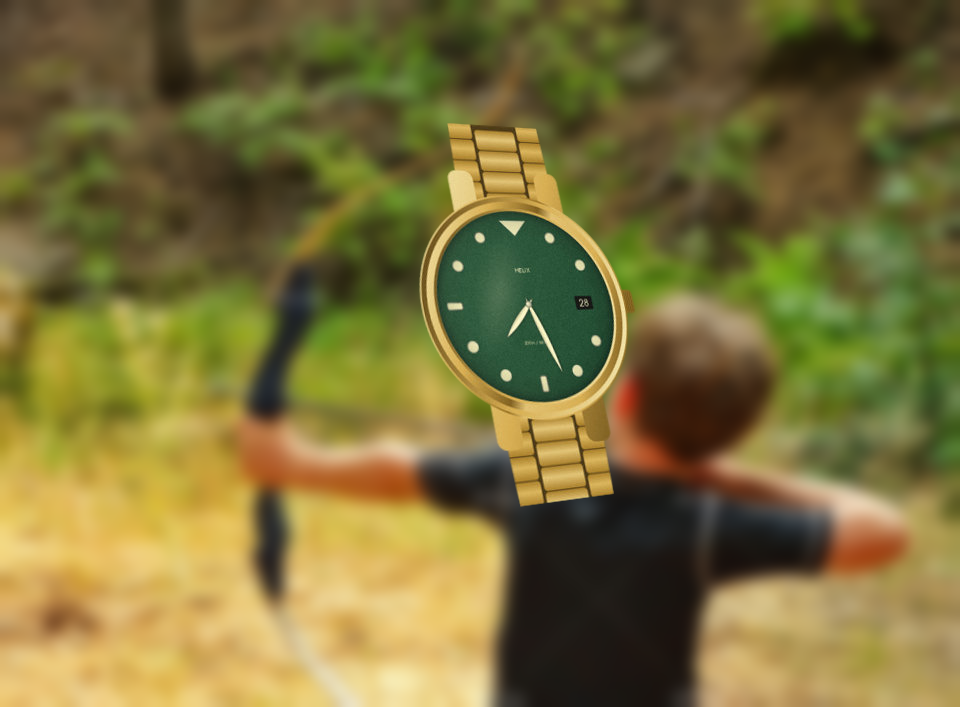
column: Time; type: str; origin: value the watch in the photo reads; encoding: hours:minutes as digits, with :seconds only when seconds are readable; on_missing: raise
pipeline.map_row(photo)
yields 7:27
